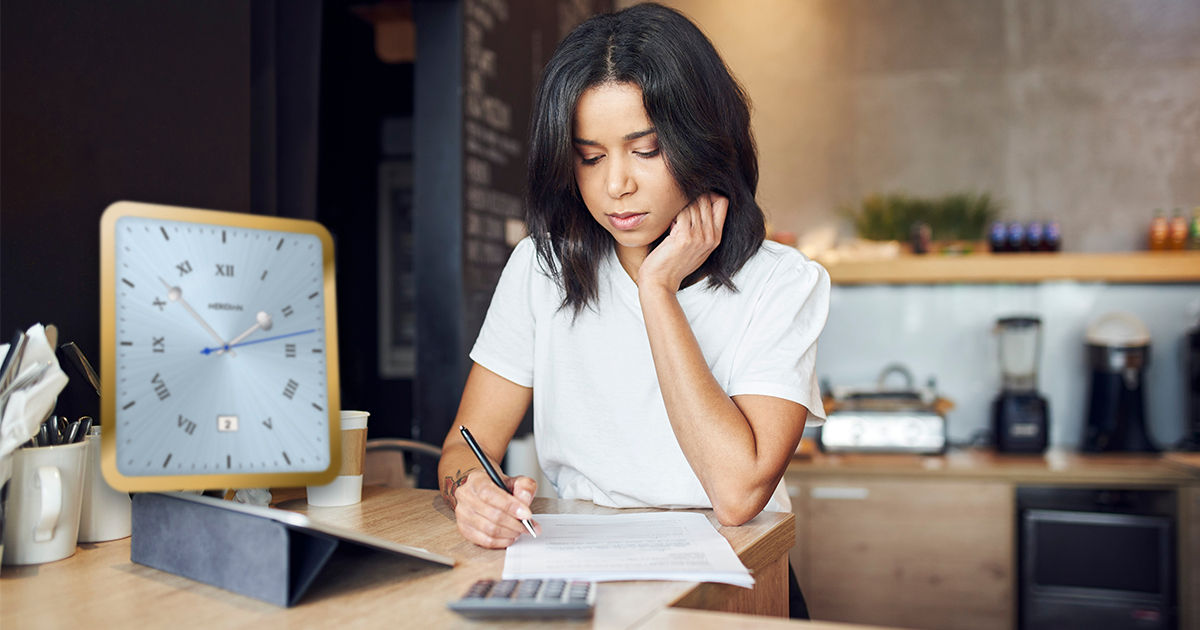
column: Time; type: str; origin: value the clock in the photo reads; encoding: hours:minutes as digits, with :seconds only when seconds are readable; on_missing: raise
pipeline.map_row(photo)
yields 1:52:13
